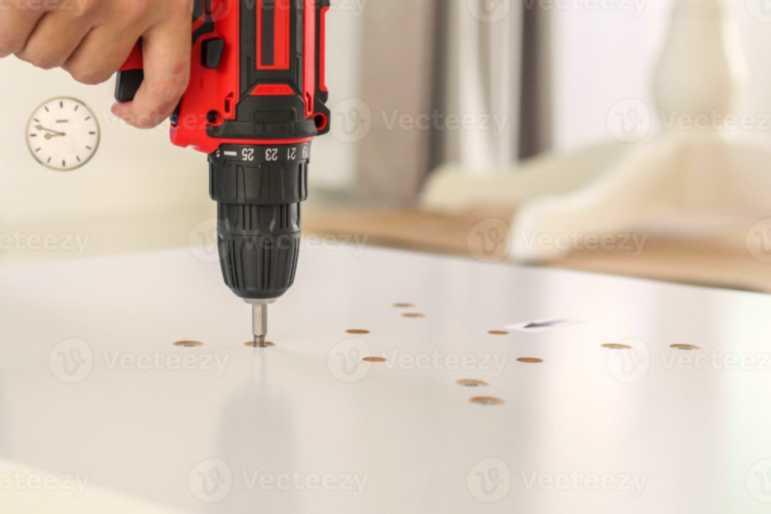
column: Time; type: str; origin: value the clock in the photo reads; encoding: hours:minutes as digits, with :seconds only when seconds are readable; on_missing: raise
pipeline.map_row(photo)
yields 8:48
